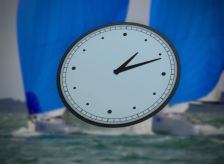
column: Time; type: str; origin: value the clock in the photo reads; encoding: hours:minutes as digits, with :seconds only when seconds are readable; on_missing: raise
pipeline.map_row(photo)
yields 1:11
